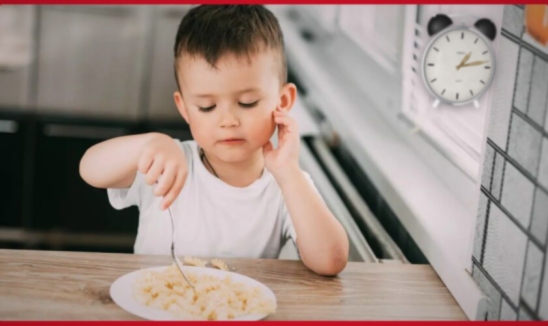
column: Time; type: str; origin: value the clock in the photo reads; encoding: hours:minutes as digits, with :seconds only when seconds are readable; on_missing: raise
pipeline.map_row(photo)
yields 1:13
